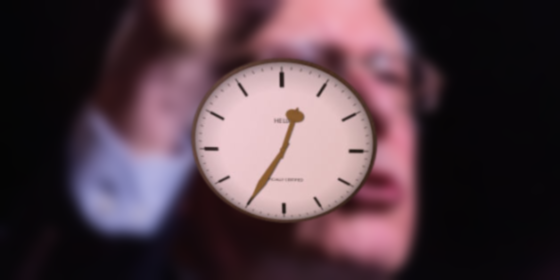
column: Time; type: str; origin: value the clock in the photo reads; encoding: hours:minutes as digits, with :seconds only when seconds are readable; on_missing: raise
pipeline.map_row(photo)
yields 12:35
